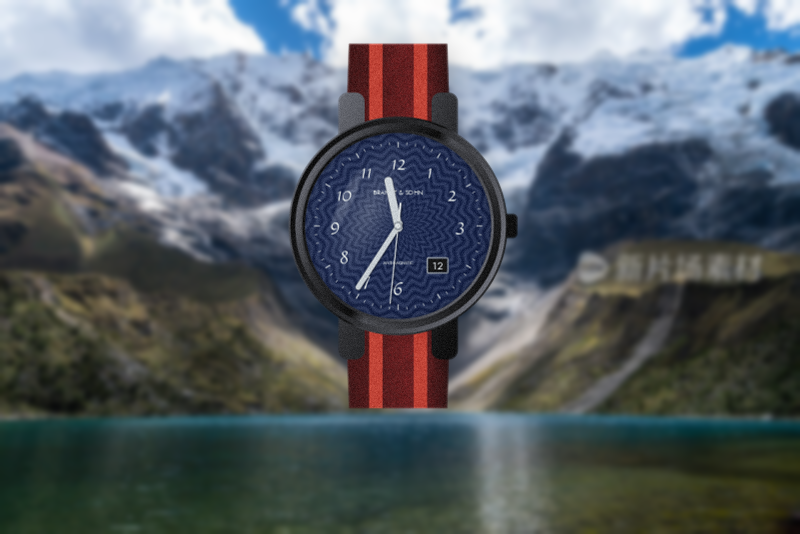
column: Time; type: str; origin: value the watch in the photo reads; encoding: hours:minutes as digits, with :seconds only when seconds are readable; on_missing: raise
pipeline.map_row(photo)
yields 11:35:31
